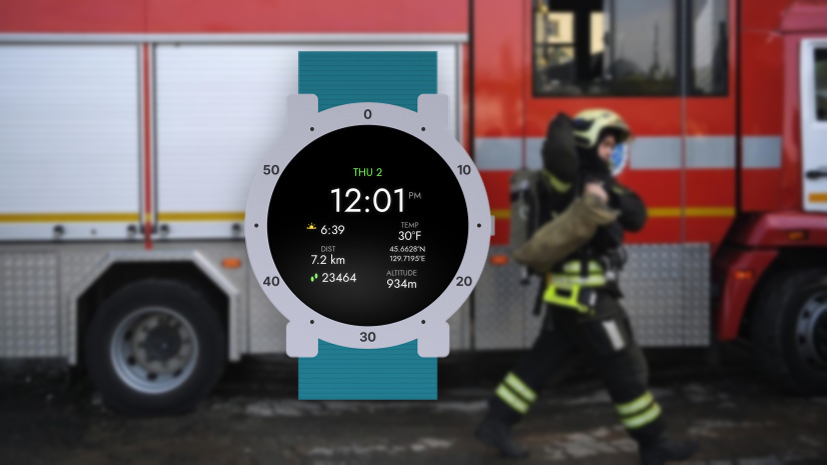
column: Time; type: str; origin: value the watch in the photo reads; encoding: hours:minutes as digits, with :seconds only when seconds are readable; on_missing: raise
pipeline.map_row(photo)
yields 12:01
